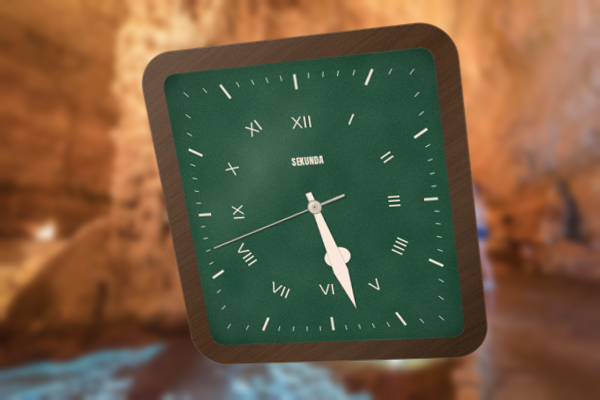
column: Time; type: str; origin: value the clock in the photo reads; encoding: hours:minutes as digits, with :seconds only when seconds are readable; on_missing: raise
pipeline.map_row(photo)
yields 5:27:42
